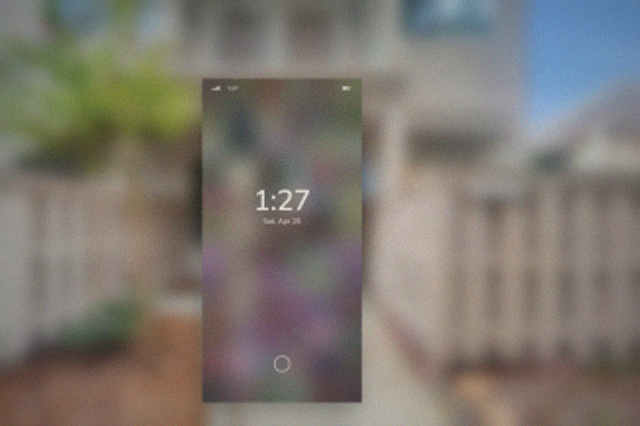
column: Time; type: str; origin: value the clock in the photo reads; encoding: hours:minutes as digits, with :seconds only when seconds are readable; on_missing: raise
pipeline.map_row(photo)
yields 1:27
